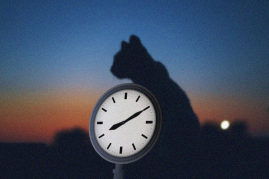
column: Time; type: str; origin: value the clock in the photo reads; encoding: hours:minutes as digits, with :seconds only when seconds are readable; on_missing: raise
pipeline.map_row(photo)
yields 8:10
